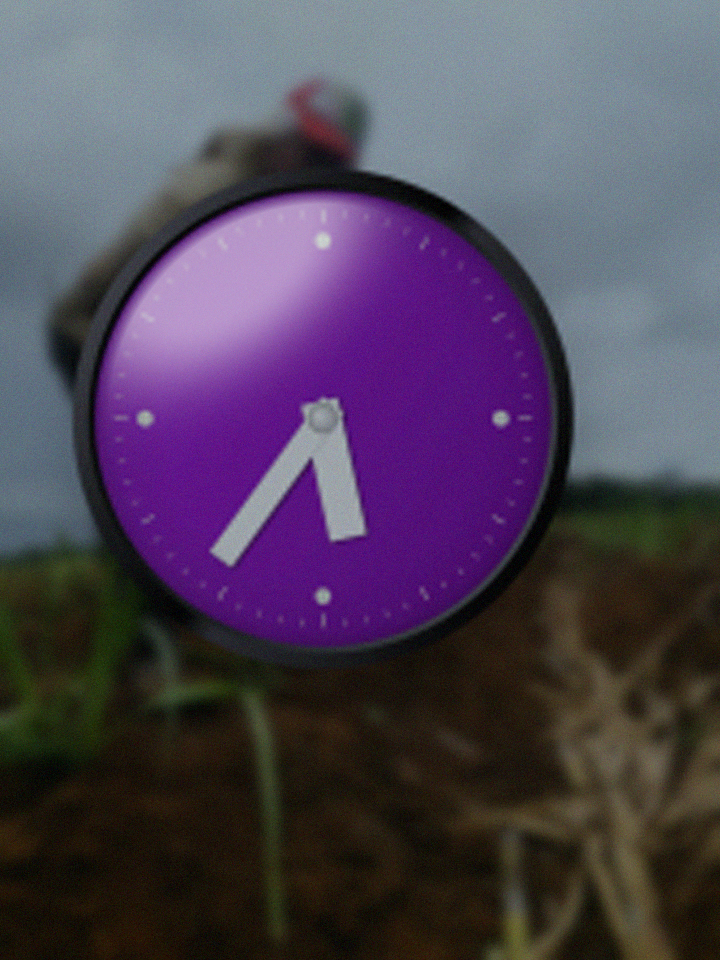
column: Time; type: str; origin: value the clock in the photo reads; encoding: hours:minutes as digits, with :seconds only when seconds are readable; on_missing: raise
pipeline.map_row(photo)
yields 5:36
